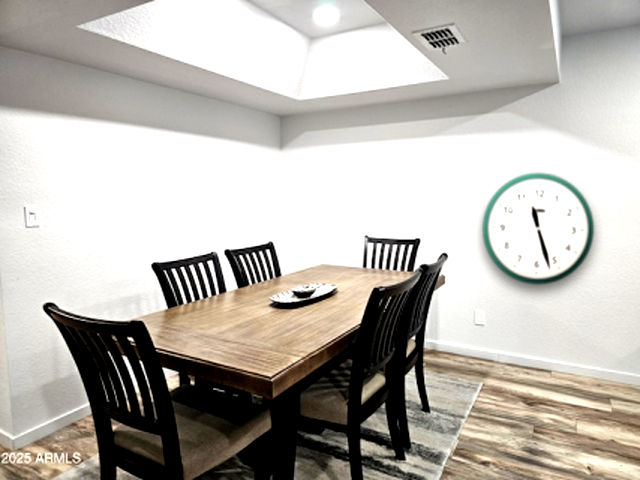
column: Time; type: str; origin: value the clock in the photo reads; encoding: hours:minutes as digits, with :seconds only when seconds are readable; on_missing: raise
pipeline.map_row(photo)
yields 11:27
